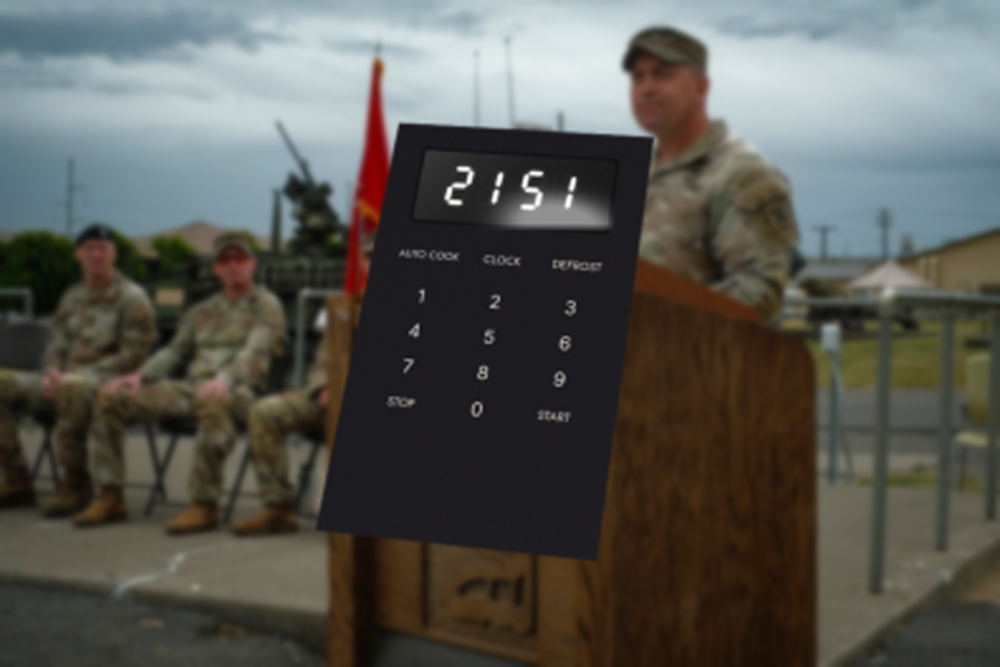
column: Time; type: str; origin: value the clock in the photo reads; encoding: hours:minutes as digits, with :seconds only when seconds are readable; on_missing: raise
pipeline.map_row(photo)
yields 21:51
